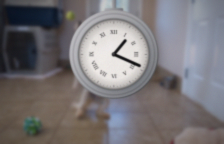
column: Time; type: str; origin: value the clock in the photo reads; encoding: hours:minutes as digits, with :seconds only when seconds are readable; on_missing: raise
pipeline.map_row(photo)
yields 1:19
